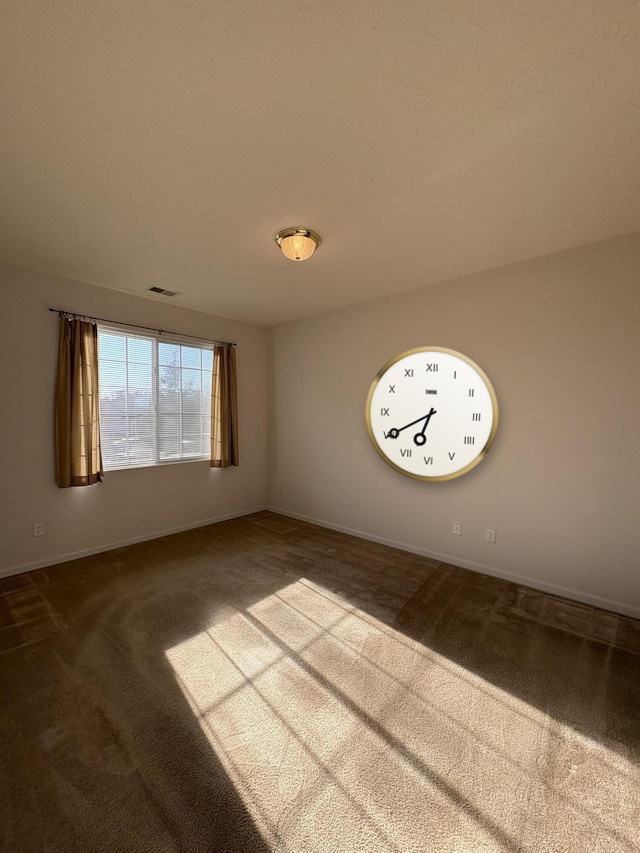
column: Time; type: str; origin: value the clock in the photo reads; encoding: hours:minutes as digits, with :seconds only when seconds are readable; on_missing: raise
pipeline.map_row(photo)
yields 6:40
